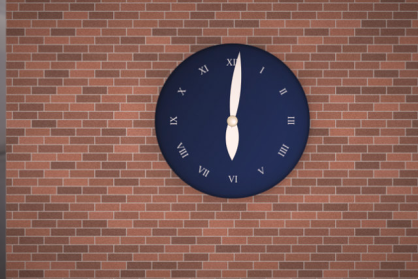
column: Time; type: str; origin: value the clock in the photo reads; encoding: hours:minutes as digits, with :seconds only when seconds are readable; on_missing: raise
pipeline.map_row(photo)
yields 6:01
